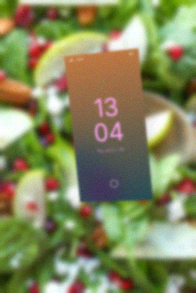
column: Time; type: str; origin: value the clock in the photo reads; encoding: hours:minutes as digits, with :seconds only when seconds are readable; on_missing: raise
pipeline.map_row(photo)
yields 13:04
